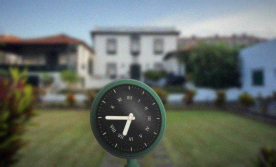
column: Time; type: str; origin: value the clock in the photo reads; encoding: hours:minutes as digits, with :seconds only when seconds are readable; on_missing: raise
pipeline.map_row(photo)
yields 6:45
